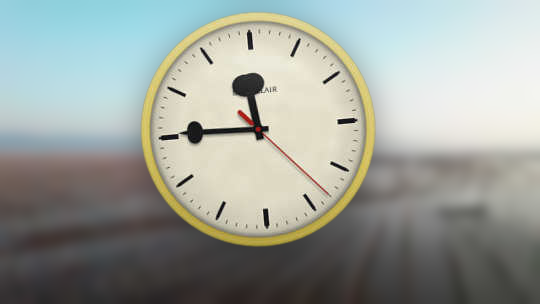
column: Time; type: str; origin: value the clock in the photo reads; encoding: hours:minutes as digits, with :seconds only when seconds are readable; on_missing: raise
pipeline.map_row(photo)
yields 11:45:23
